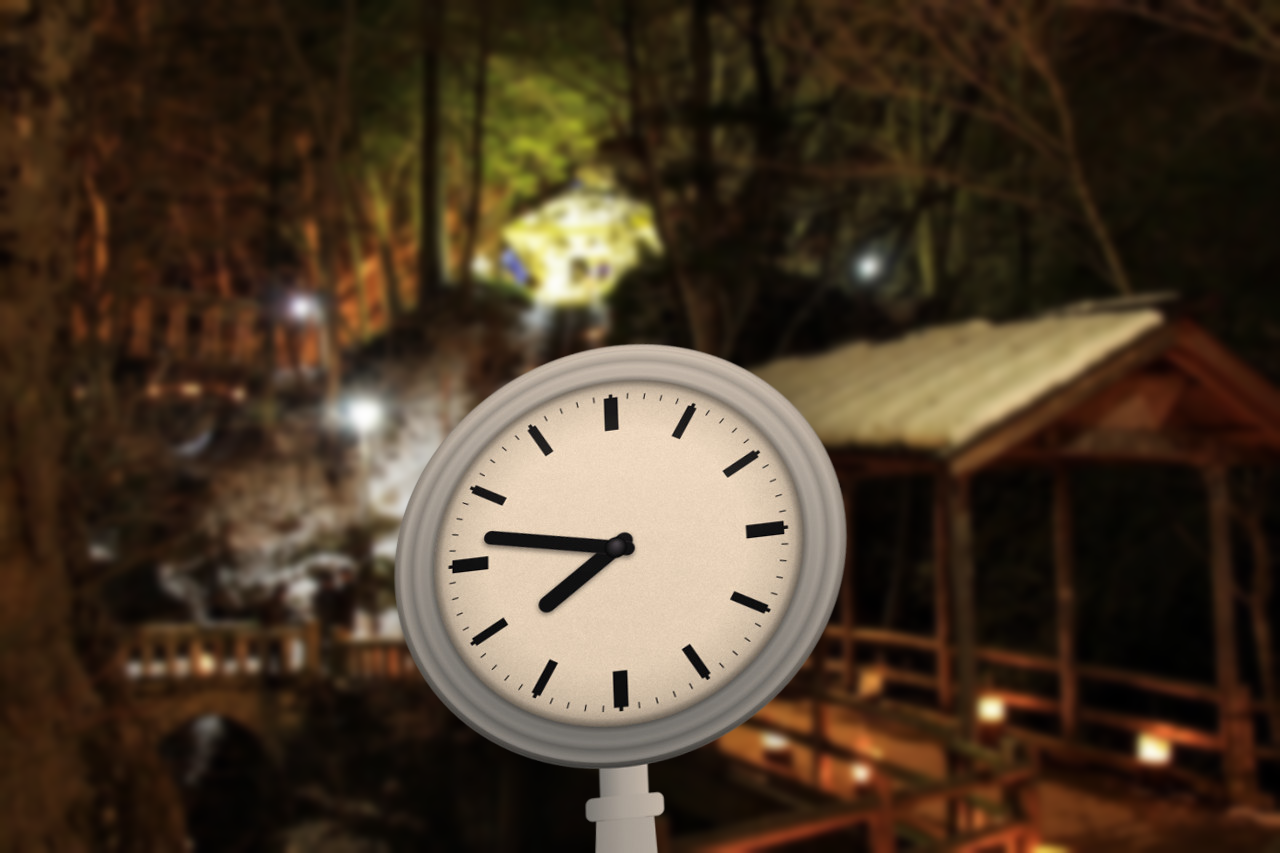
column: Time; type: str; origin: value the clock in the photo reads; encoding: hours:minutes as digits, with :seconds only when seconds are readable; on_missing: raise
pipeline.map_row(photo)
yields 7:47
